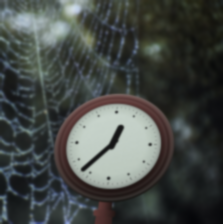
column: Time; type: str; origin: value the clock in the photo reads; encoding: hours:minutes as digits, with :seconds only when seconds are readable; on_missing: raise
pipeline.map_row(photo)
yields 12:37
